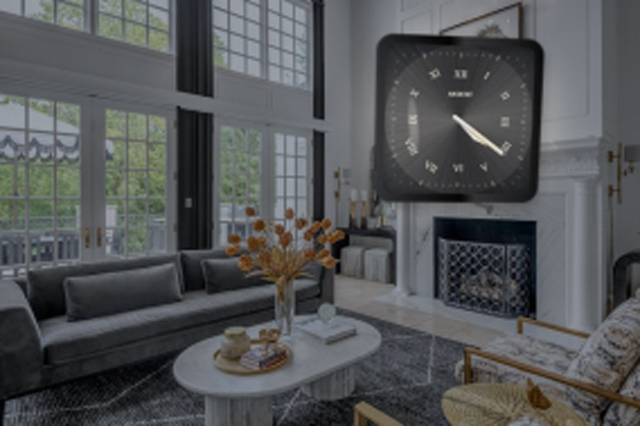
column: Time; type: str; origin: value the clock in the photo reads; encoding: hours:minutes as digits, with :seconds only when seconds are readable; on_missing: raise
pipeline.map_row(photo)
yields 4:21
